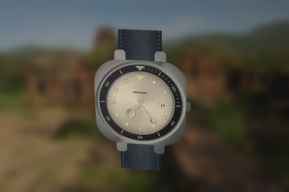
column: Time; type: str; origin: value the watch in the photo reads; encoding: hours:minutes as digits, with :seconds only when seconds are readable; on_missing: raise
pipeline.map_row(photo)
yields 7:24
